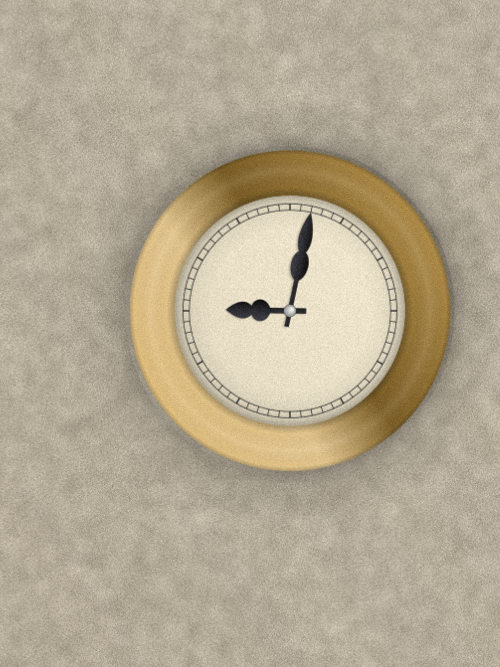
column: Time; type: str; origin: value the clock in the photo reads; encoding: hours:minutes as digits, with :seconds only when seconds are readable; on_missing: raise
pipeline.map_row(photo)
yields 9:02
